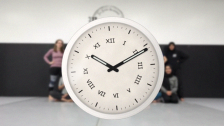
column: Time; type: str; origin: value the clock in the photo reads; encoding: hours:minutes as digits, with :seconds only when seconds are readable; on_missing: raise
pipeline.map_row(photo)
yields 10:11
